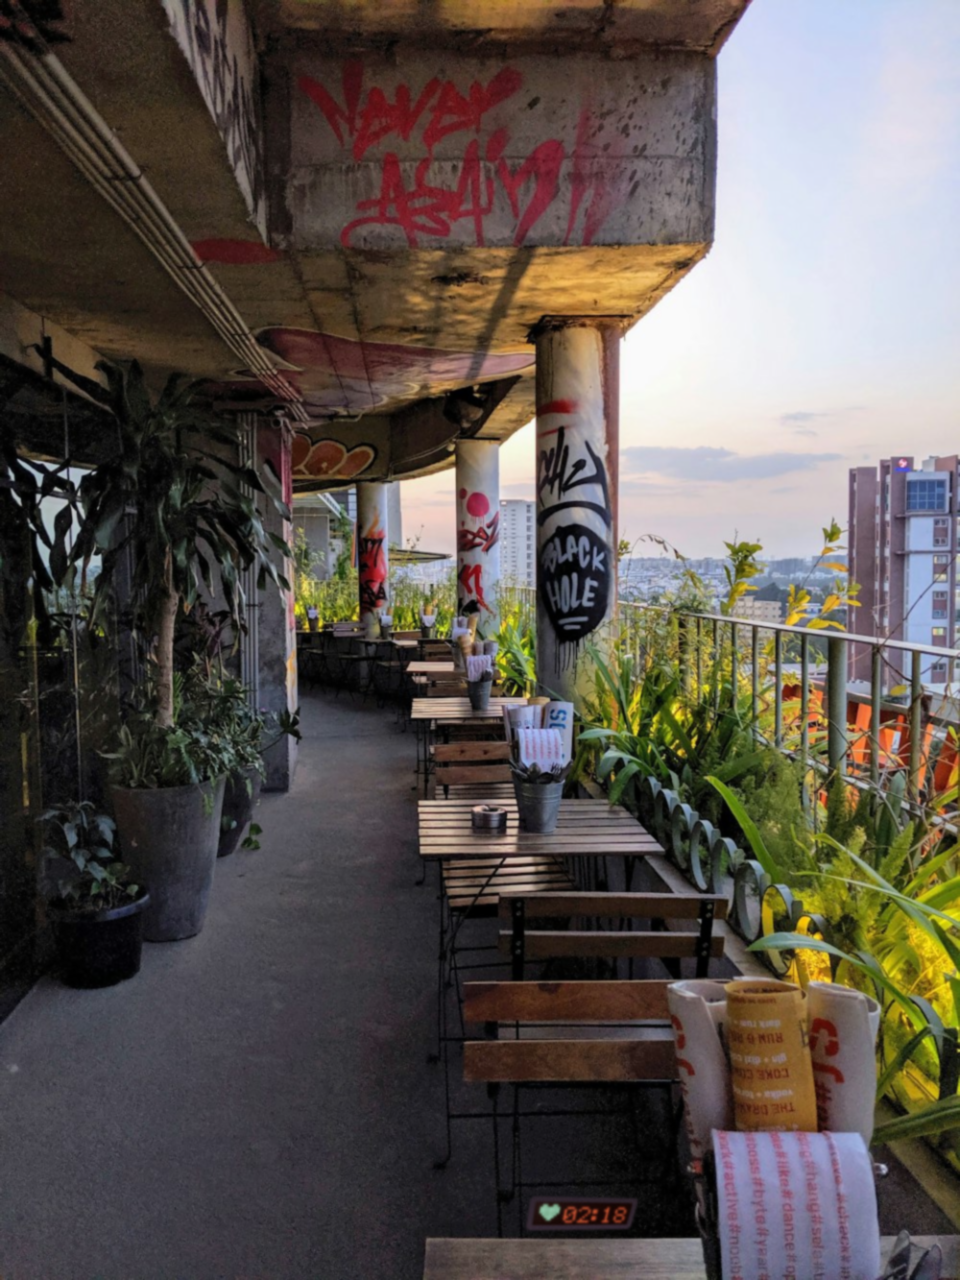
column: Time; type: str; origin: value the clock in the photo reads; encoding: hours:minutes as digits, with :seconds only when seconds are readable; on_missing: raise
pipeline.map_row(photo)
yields 2:18
